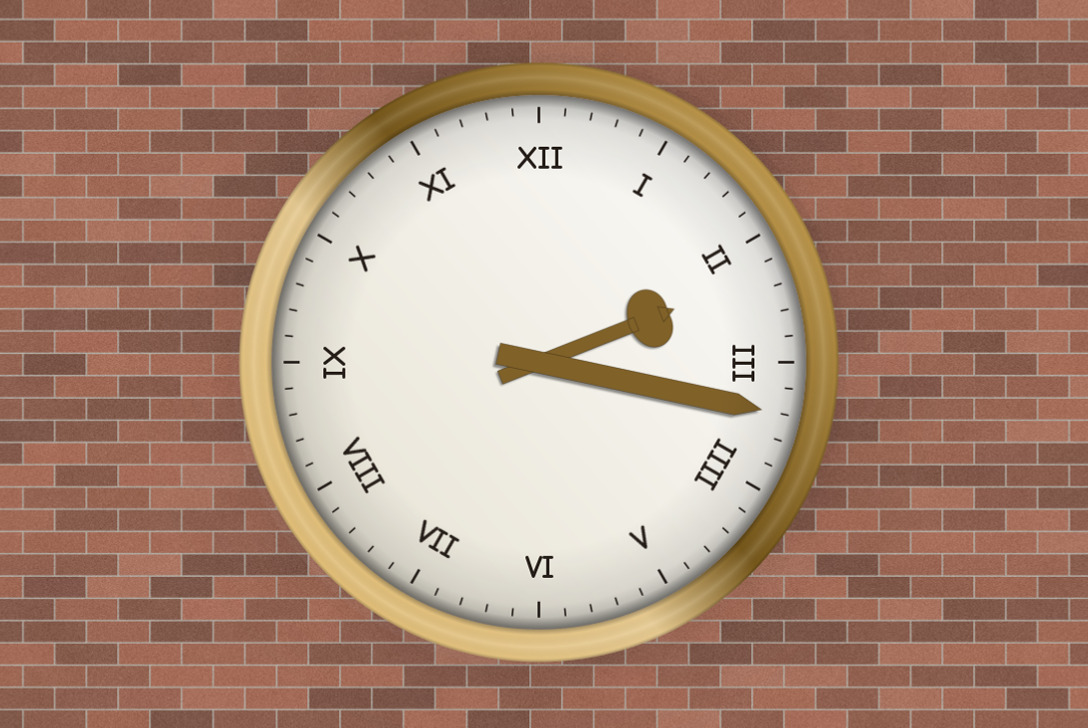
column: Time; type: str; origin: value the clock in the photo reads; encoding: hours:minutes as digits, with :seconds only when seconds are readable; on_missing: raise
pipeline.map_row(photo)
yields 2:17
